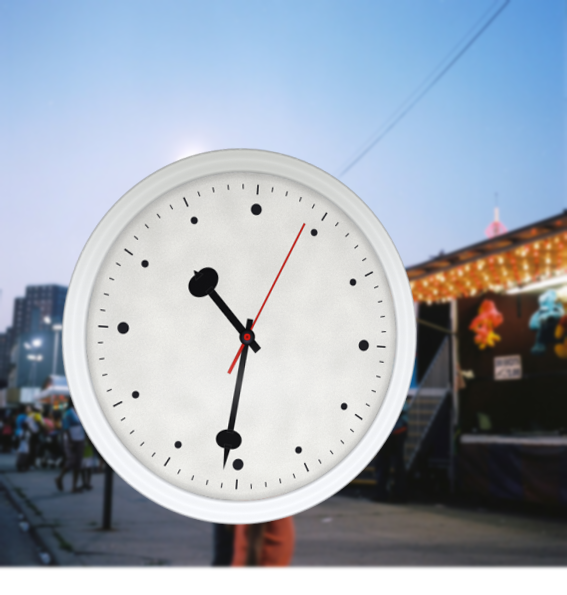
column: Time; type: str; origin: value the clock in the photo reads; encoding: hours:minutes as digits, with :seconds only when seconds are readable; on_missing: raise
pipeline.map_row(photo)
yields 10:31:04
